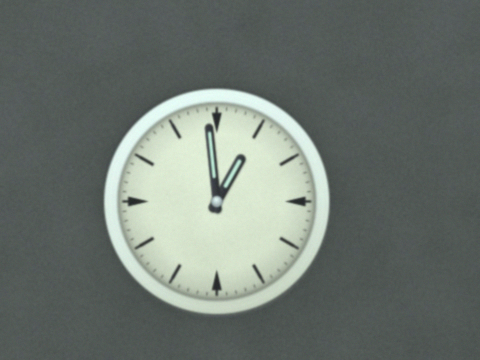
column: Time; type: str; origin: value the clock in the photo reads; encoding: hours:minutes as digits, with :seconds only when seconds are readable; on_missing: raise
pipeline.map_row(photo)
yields 12:59
